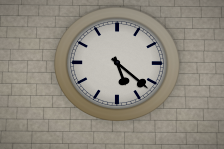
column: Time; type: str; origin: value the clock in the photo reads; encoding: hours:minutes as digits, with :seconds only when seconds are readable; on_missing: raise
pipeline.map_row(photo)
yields 5:22
